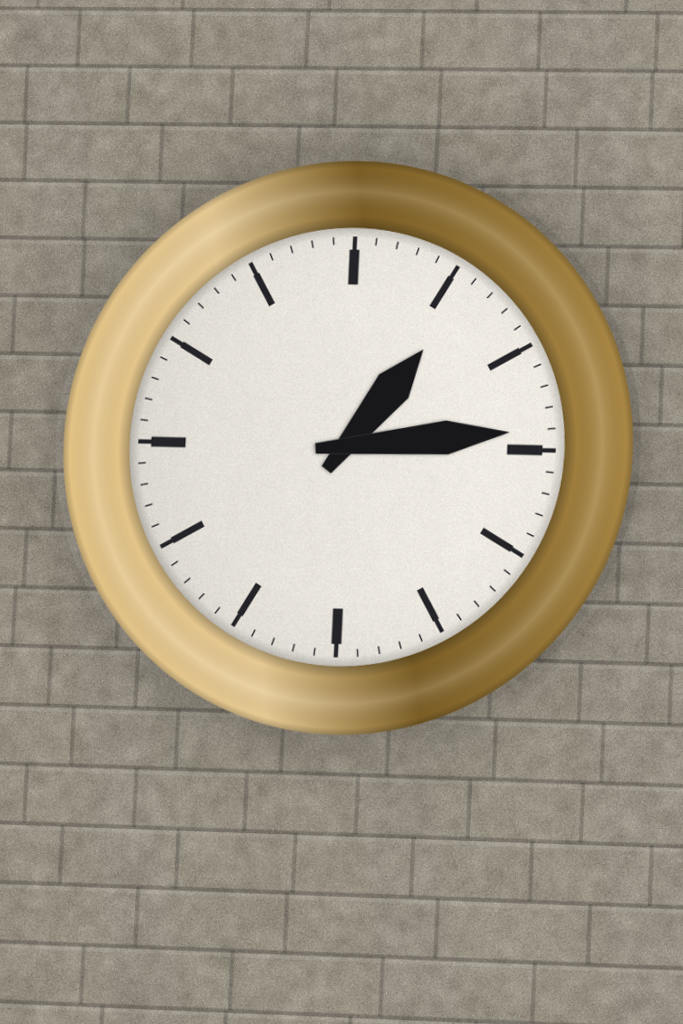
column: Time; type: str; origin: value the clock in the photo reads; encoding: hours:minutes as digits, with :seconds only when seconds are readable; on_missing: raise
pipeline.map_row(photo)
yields 1:14
